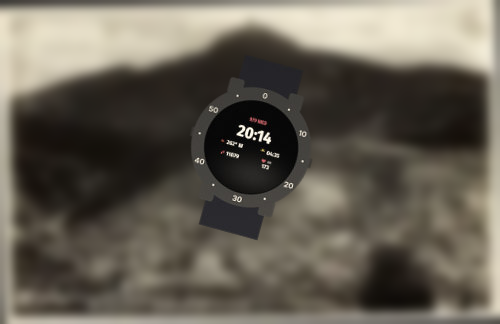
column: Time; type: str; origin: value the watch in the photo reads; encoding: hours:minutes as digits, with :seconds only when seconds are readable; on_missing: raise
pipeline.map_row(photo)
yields 20:14
